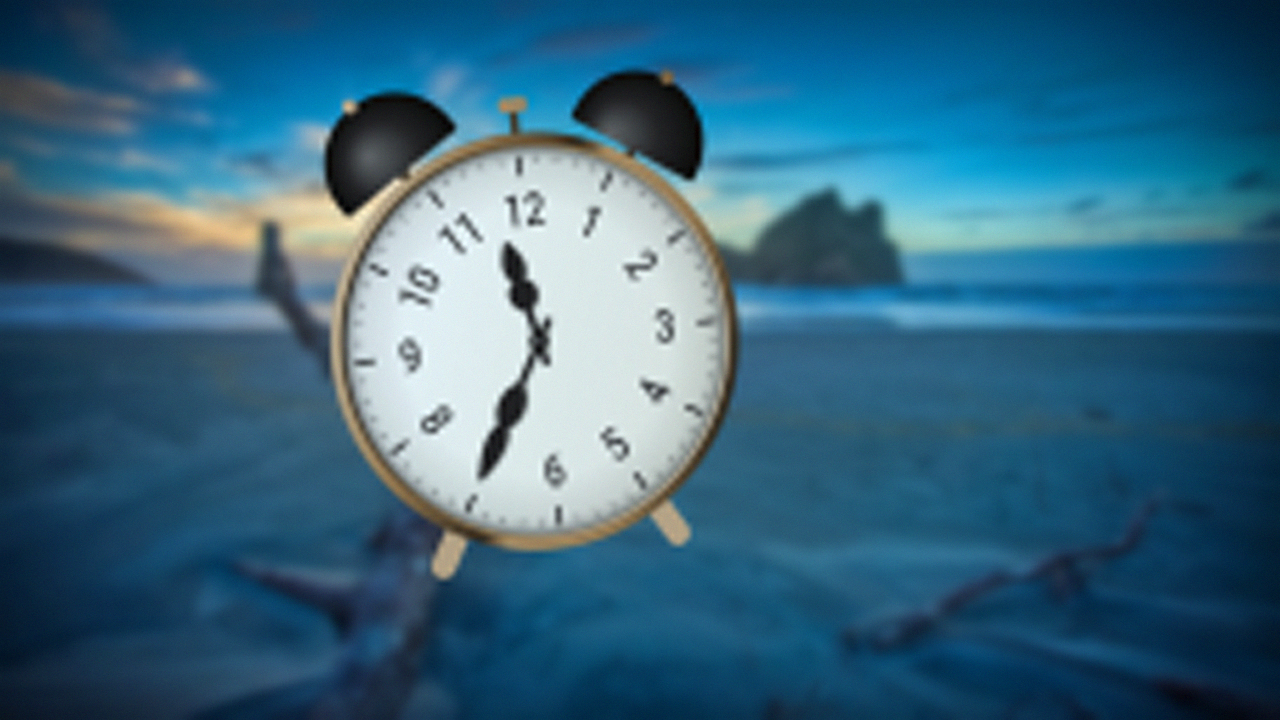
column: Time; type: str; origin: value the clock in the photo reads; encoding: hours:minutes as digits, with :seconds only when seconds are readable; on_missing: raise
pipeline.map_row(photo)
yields 11:35
